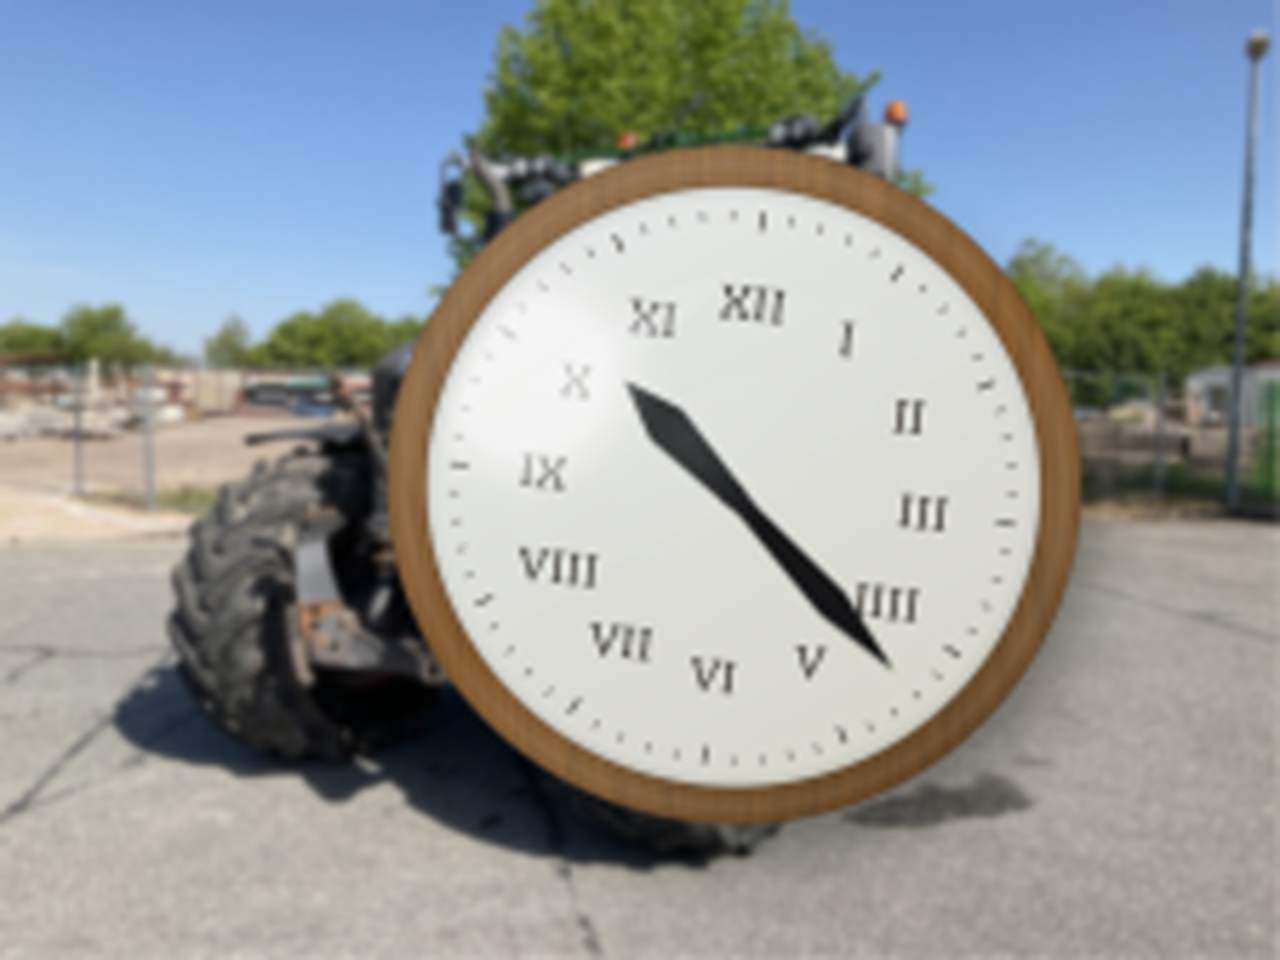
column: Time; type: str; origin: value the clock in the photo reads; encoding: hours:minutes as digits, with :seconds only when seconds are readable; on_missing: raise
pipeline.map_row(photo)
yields 10:22
